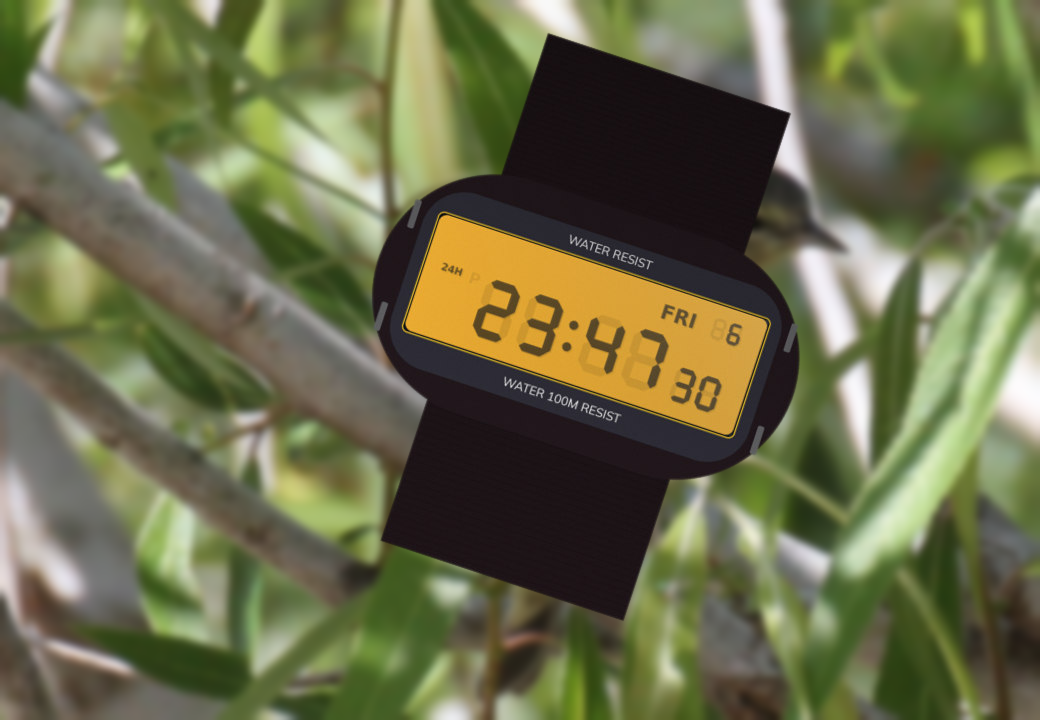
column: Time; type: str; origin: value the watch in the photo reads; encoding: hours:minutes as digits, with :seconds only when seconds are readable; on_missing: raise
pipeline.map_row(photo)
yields 23:47:30
